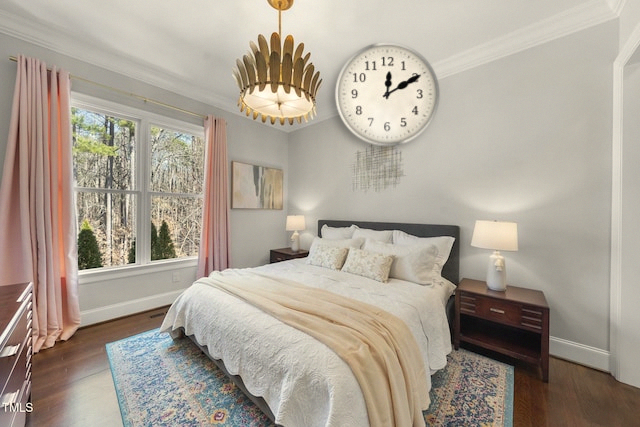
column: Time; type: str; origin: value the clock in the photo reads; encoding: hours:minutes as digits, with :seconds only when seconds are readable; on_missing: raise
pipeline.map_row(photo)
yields 12:10
